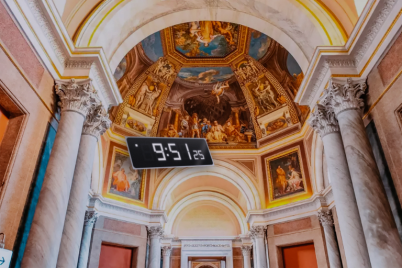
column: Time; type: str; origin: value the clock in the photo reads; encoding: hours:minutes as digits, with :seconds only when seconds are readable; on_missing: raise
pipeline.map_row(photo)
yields 9:51:25
